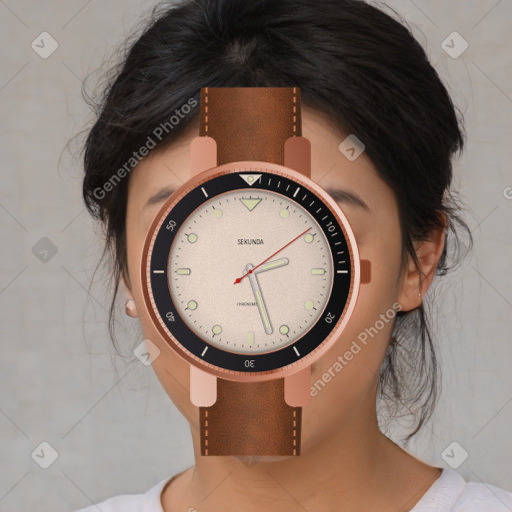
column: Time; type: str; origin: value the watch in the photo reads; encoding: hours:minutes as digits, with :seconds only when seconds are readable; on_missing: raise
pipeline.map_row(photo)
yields 2:27:09
